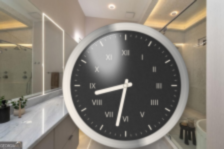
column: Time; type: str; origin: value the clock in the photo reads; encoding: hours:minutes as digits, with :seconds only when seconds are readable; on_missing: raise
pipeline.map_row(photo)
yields 8:32
